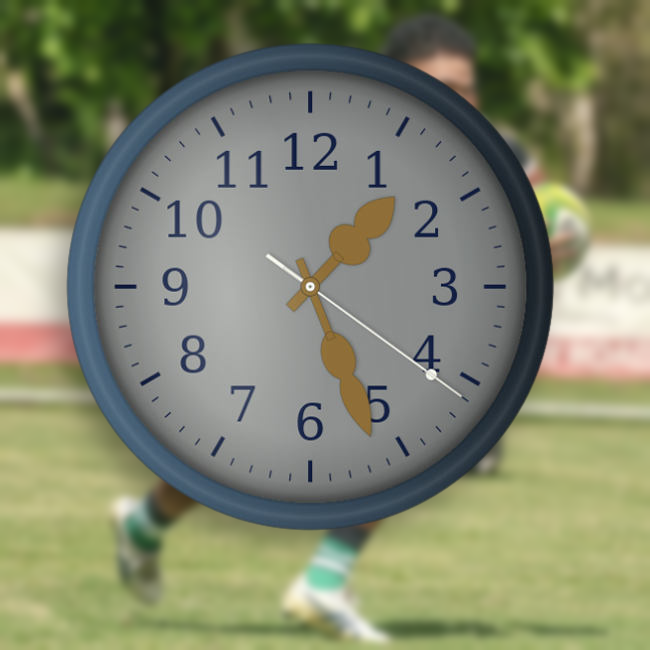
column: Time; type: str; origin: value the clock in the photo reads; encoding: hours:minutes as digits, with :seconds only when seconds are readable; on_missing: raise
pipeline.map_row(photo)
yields 1:26:21
